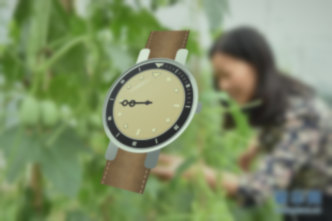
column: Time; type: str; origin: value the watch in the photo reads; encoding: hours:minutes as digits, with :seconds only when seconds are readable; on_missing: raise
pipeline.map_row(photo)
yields 8:44
